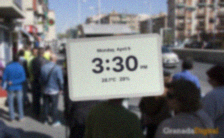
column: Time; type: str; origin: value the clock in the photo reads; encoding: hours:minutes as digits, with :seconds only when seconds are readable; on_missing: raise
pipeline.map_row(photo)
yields 3:30
